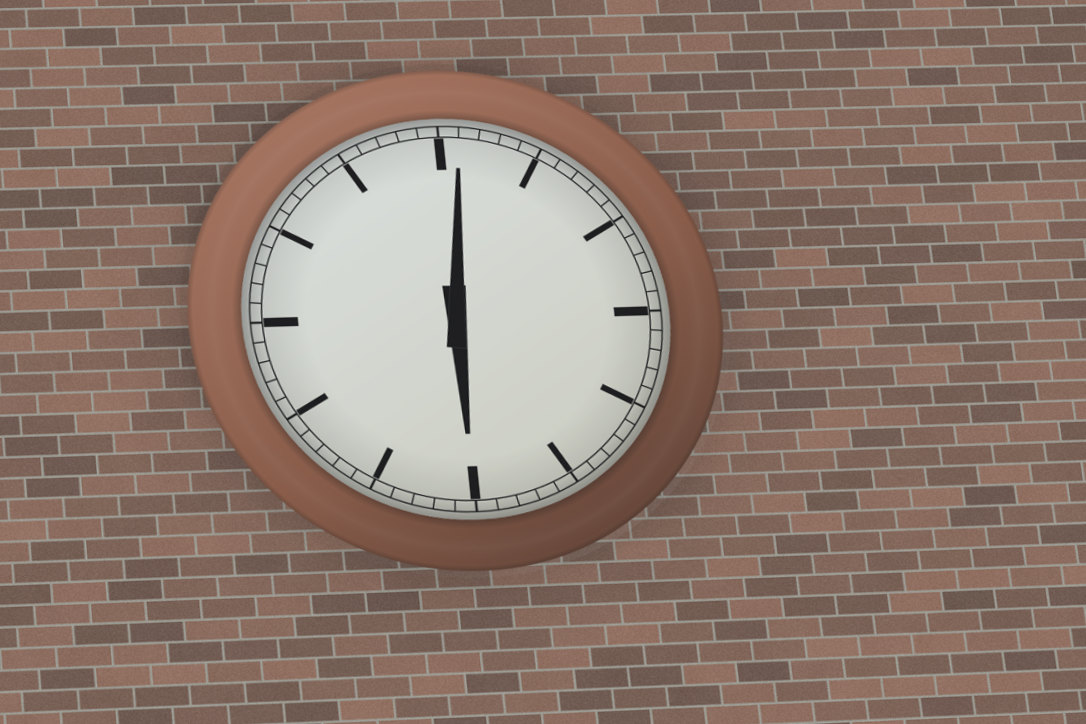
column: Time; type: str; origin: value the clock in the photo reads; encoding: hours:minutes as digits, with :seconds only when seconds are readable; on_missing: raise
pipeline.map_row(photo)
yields 6:01
